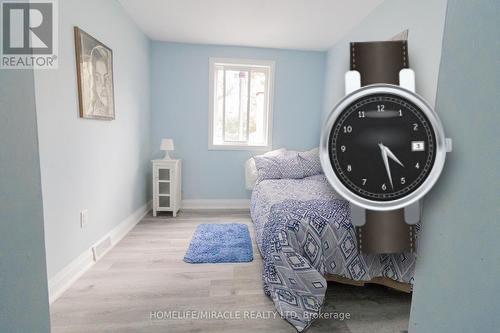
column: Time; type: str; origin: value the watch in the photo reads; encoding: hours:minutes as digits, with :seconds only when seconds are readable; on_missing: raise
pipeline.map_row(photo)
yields 4:28
